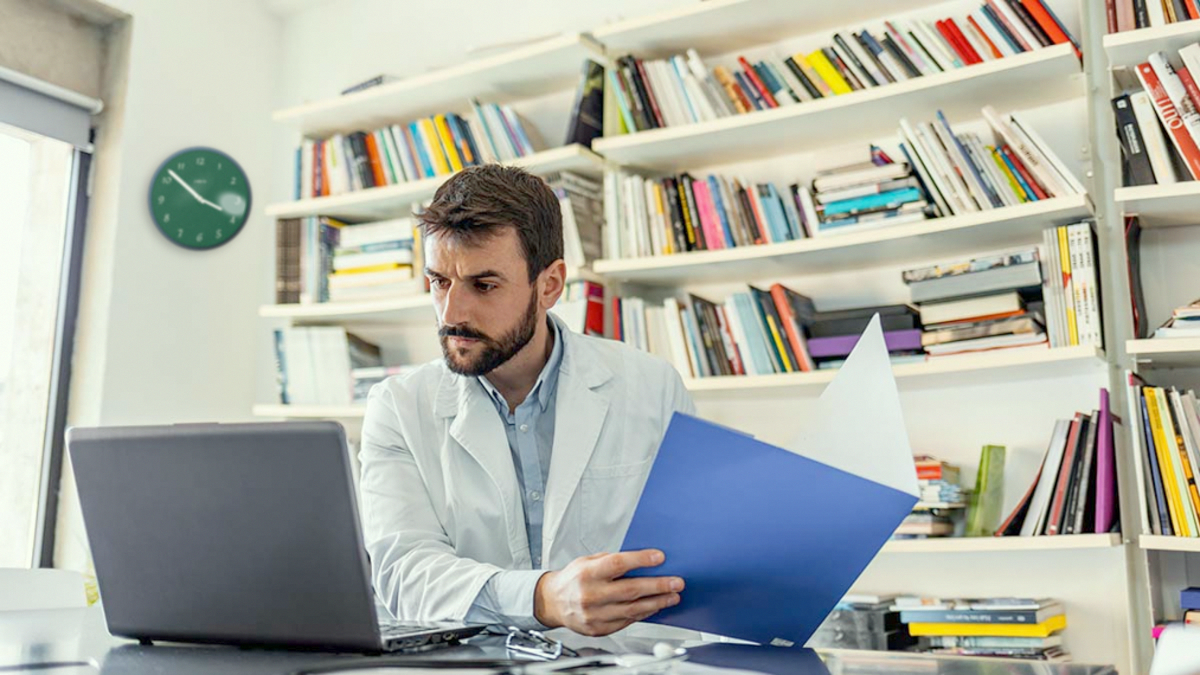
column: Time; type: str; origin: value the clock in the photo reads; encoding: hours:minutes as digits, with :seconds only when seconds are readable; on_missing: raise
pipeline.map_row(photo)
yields 3:52
